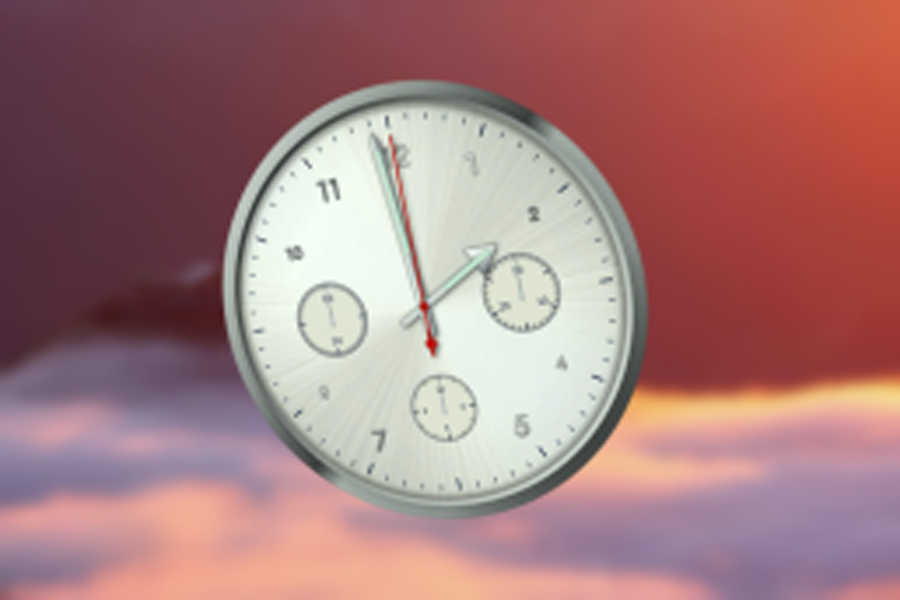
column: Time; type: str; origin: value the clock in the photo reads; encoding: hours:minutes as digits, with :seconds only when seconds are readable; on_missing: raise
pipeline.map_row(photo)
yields 1:59
